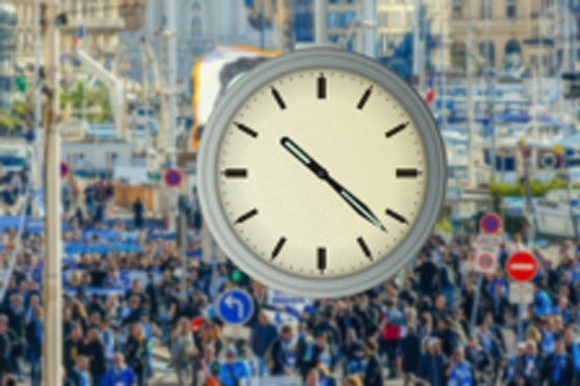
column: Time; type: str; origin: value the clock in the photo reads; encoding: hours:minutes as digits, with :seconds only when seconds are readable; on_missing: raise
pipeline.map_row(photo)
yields 10:22
